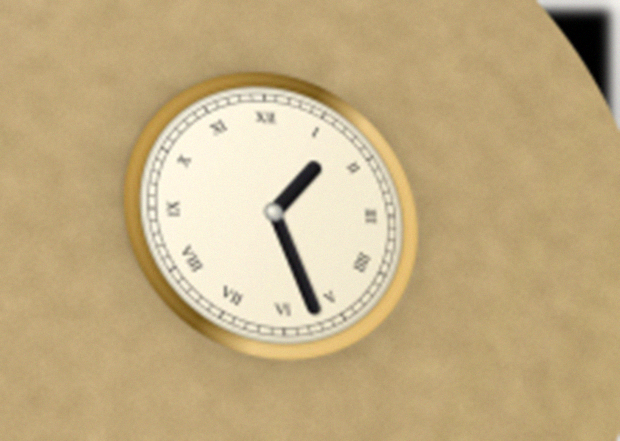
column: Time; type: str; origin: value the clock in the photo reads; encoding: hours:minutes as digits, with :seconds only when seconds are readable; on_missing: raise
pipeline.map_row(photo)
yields 1:27
